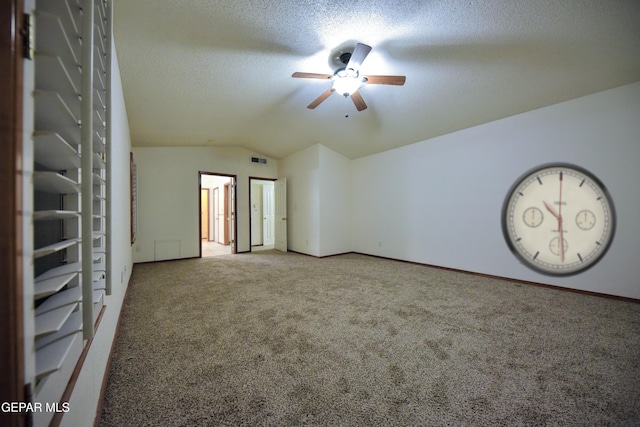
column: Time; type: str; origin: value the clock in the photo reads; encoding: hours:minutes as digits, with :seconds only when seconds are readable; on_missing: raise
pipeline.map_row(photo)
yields 10:29
